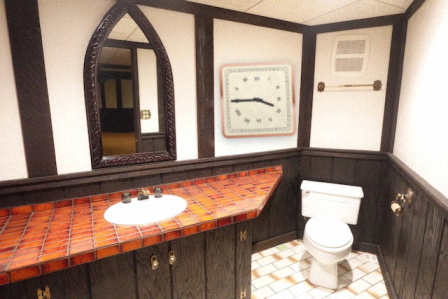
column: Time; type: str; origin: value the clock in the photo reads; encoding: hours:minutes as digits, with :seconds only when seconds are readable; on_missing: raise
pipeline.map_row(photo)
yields 3:45
